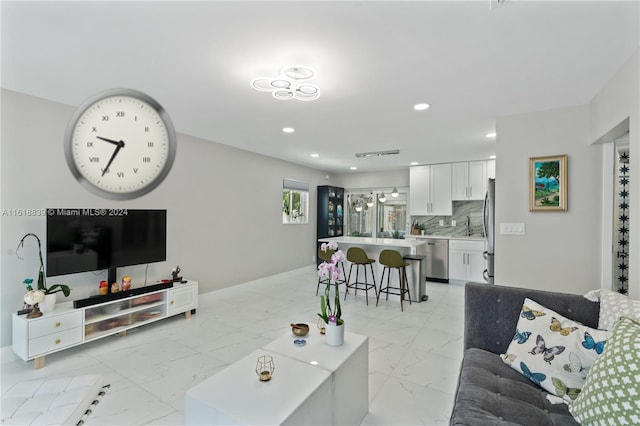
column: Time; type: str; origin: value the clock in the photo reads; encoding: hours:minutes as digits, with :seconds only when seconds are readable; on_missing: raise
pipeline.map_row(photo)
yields 9:35
